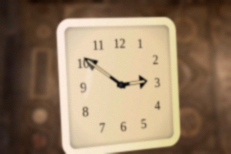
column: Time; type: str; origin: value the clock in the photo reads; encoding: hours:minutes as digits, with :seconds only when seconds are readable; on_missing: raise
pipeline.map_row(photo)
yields 2:51
